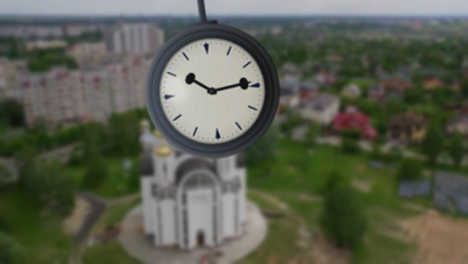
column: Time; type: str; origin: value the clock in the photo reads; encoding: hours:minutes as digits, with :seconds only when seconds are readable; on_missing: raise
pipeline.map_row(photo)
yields 10:14
